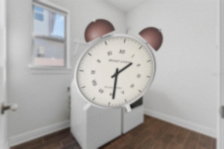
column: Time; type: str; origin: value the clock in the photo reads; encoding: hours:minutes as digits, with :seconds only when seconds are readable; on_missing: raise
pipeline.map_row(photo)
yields 1:29
